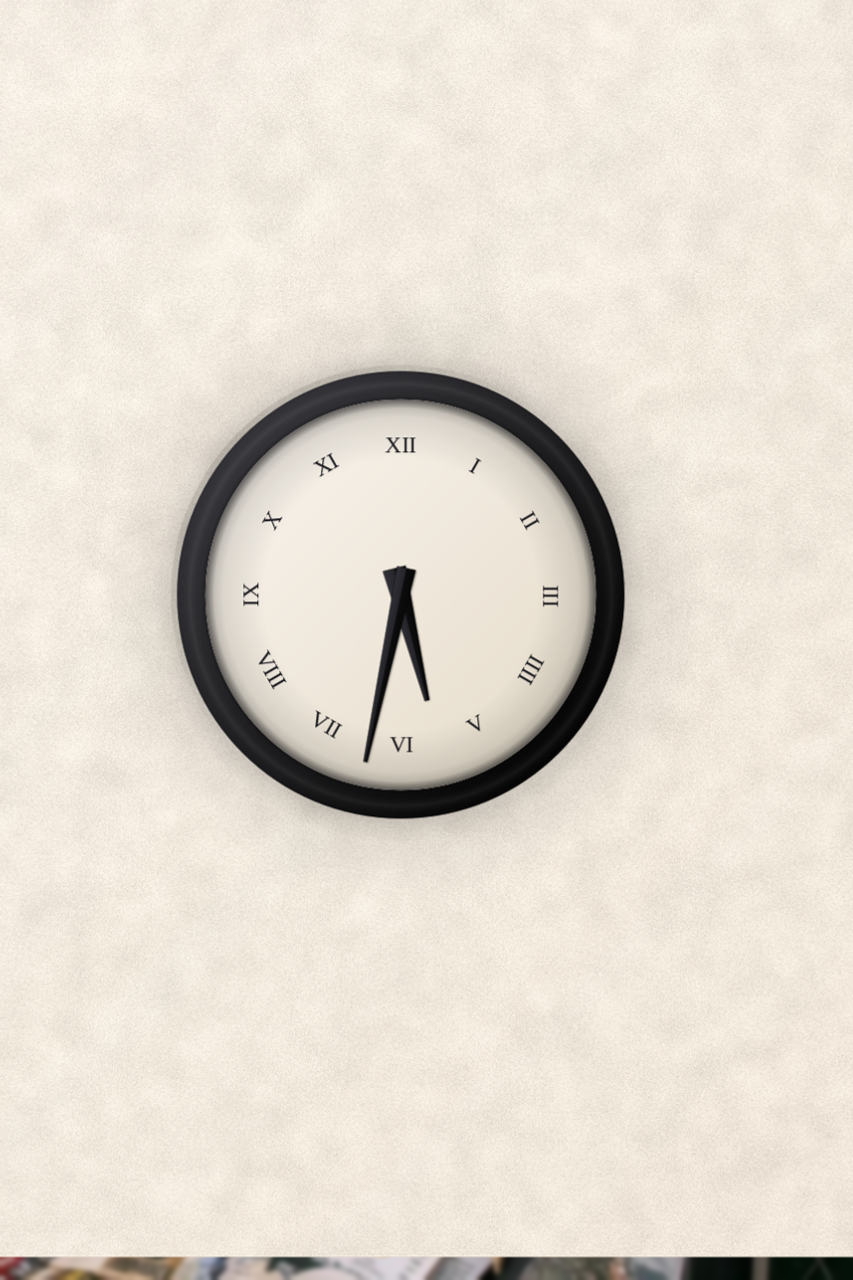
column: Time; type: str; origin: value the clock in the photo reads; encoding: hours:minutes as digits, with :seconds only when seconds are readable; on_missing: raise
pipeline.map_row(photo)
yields 5:32
